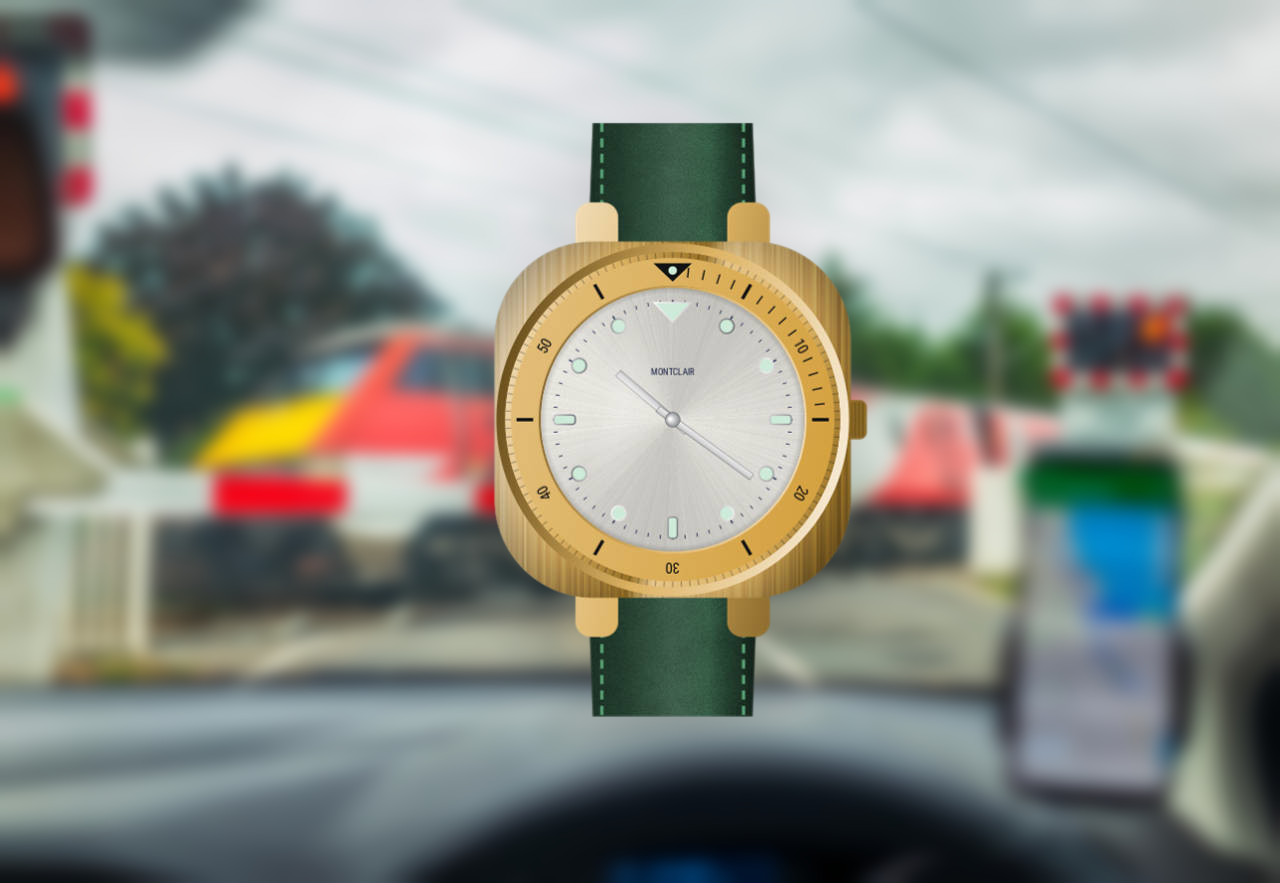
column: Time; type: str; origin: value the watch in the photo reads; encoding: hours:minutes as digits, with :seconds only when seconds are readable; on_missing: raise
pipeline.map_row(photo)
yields 10:21
